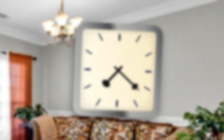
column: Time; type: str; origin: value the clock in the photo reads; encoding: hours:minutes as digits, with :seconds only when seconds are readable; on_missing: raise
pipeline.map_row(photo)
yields 7:22
